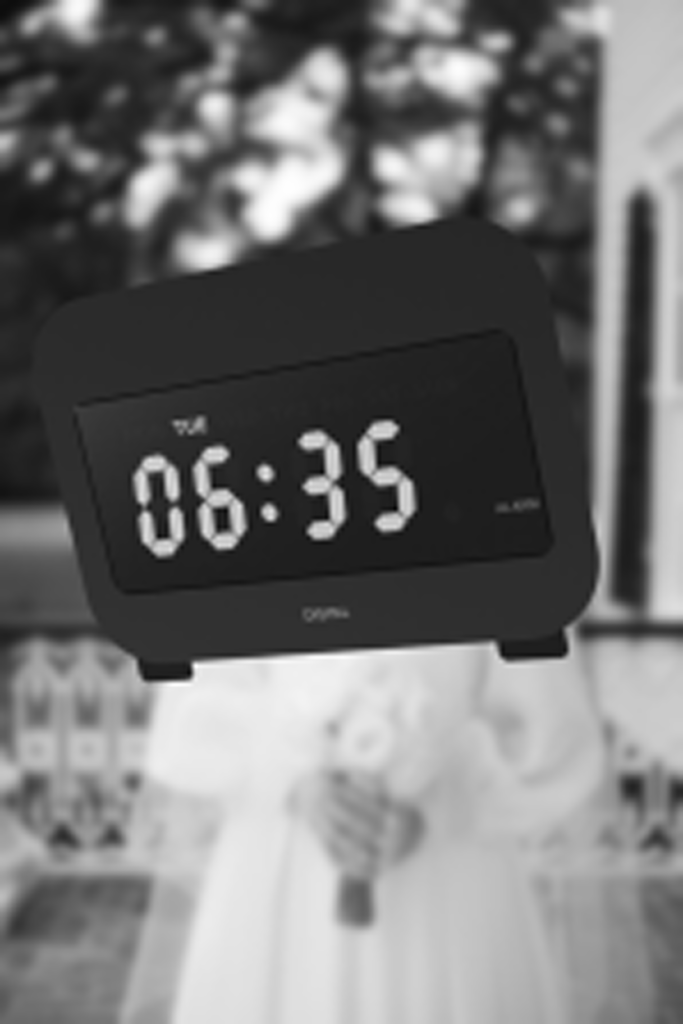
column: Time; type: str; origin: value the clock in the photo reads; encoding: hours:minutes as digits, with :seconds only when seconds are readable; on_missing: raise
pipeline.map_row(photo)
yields 6:35
